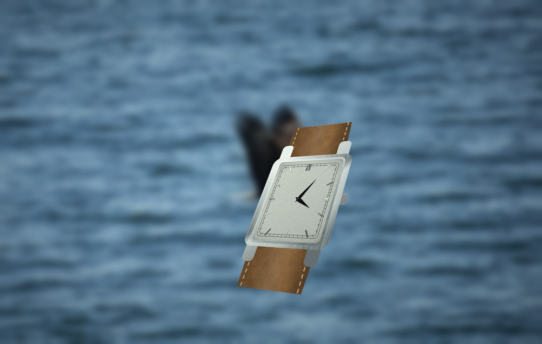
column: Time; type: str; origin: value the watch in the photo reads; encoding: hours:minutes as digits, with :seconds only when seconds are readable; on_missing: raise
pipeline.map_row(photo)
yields 4:05
